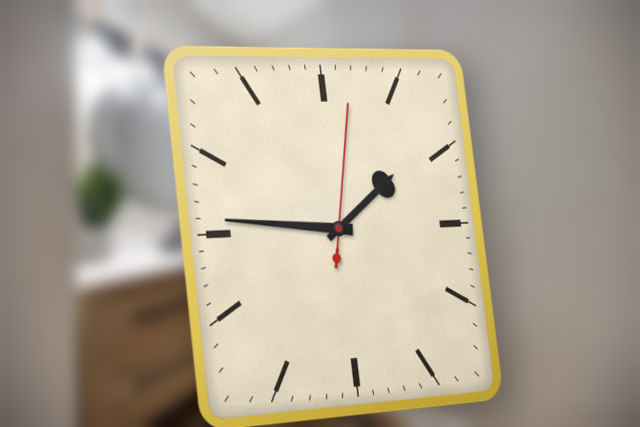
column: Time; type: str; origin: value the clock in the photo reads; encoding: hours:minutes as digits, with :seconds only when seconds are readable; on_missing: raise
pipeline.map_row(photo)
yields 1:46:02
